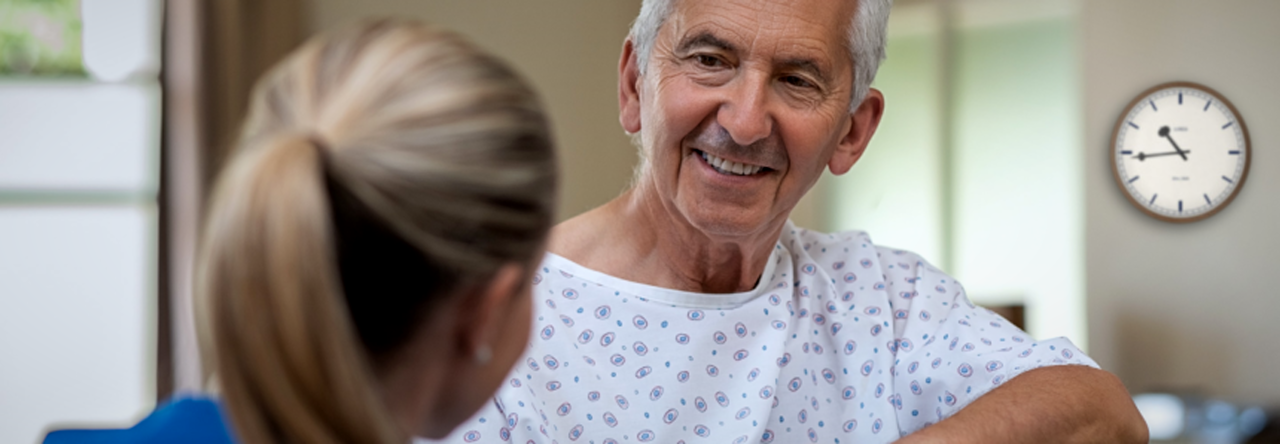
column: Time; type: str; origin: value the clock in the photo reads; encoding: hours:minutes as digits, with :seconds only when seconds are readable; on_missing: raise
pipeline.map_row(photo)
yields 10:44
